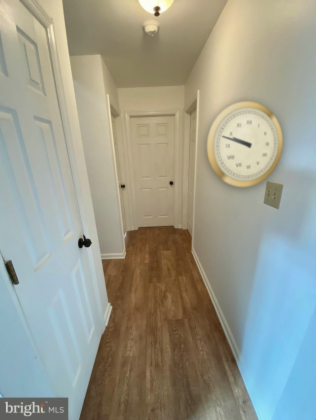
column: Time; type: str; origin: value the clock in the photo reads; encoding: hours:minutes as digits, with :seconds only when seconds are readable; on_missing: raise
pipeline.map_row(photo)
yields 9:48
